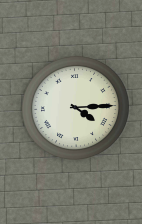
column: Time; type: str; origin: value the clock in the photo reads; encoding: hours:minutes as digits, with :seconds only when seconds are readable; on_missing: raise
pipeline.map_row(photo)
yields 4:15
